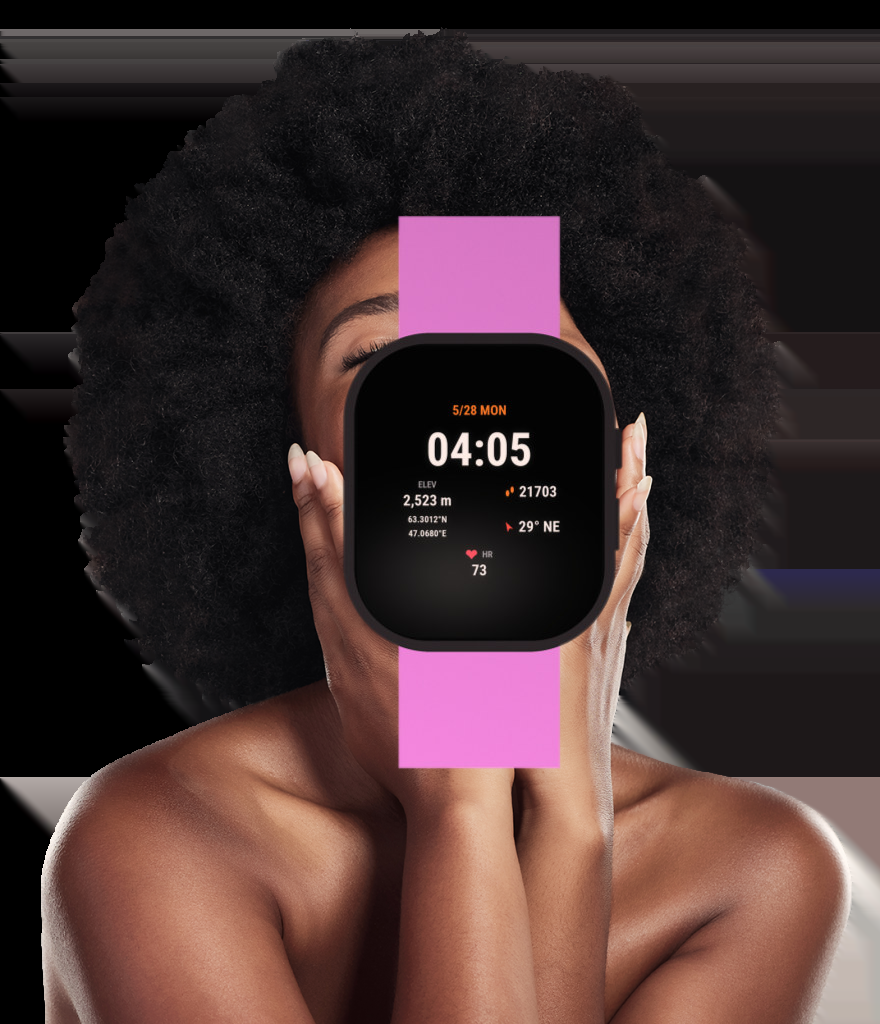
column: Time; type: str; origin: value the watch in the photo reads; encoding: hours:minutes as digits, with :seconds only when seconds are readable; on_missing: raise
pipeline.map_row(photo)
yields 4:05
